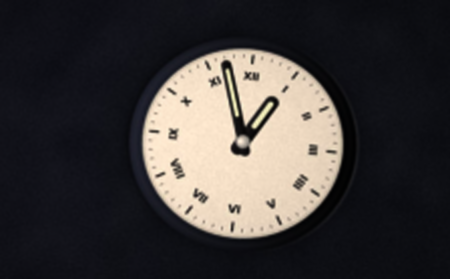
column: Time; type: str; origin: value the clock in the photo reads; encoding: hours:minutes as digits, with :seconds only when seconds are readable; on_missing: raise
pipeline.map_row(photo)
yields 12:57
